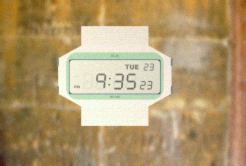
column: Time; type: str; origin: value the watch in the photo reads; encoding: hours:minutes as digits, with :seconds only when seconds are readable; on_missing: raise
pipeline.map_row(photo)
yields 9:35:23
